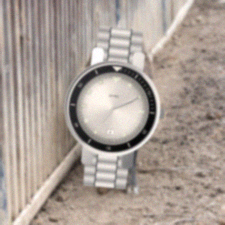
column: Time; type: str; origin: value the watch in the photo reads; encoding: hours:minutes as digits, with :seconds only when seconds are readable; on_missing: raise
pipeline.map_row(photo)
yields 7:10
